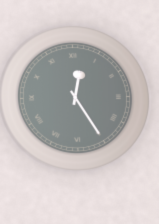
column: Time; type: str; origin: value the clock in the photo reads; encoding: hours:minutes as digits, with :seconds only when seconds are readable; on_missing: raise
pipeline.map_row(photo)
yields 12:25
